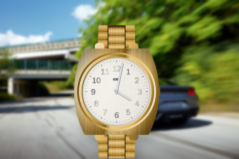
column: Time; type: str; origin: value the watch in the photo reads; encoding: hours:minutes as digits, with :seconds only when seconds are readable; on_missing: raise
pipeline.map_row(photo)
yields 4:02
